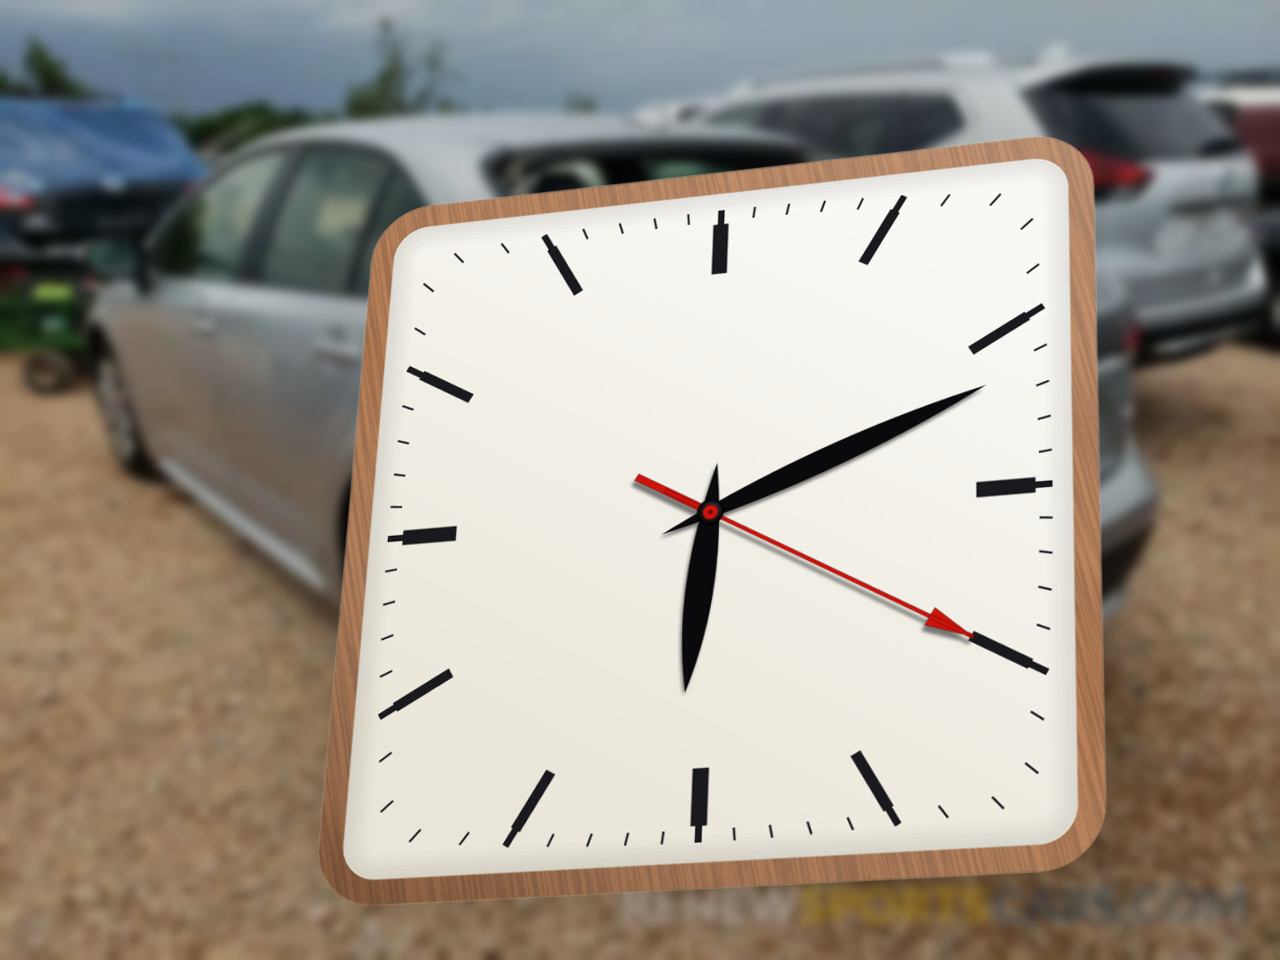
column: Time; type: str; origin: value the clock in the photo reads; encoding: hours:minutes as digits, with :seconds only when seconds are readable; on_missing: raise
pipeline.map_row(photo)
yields 6:11:20
